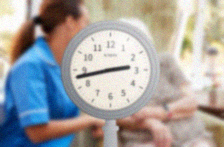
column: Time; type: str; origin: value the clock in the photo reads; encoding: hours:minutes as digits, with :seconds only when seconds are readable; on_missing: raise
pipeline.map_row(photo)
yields 2:43
